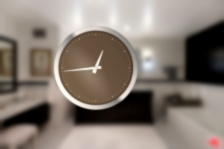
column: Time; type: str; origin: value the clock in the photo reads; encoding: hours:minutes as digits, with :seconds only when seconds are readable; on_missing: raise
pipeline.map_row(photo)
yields 12:44
